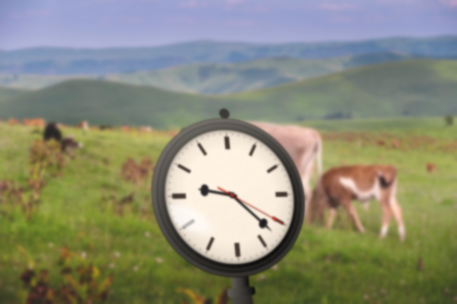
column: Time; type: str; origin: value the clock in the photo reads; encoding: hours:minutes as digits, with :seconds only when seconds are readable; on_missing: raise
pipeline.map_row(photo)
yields 9:22:20
